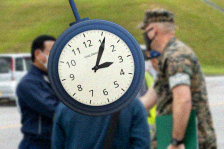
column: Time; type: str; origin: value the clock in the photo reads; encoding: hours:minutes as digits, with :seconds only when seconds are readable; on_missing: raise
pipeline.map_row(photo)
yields 3:06
